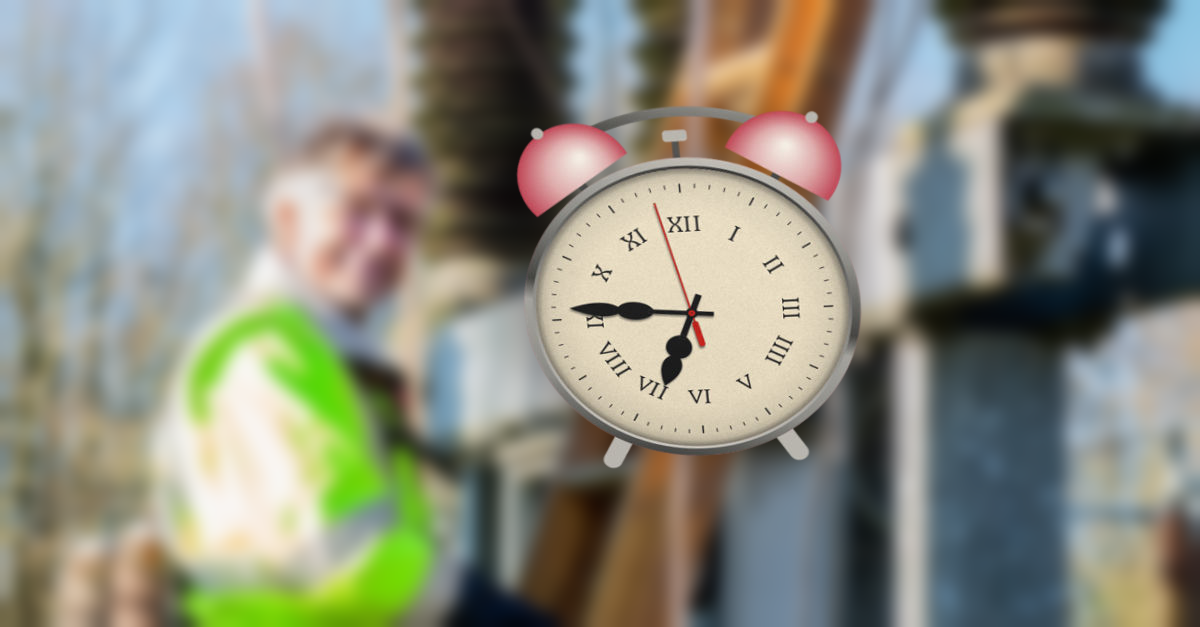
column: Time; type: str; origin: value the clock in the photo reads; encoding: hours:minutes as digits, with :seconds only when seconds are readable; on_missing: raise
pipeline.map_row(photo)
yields 6:45:58
